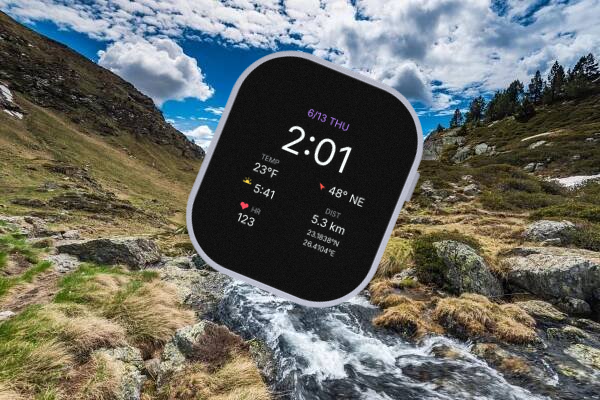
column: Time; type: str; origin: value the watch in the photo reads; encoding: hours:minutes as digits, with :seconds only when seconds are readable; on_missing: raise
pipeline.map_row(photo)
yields 2:01
